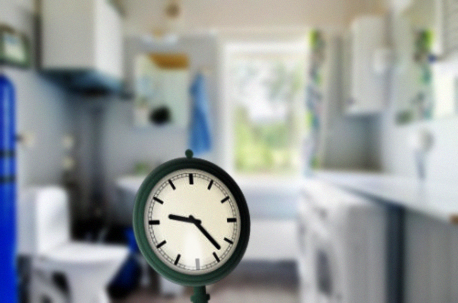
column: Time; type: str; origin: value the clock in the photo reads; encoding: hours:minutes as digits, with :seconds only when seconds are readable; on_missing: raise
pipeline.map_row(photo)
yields 9:23
